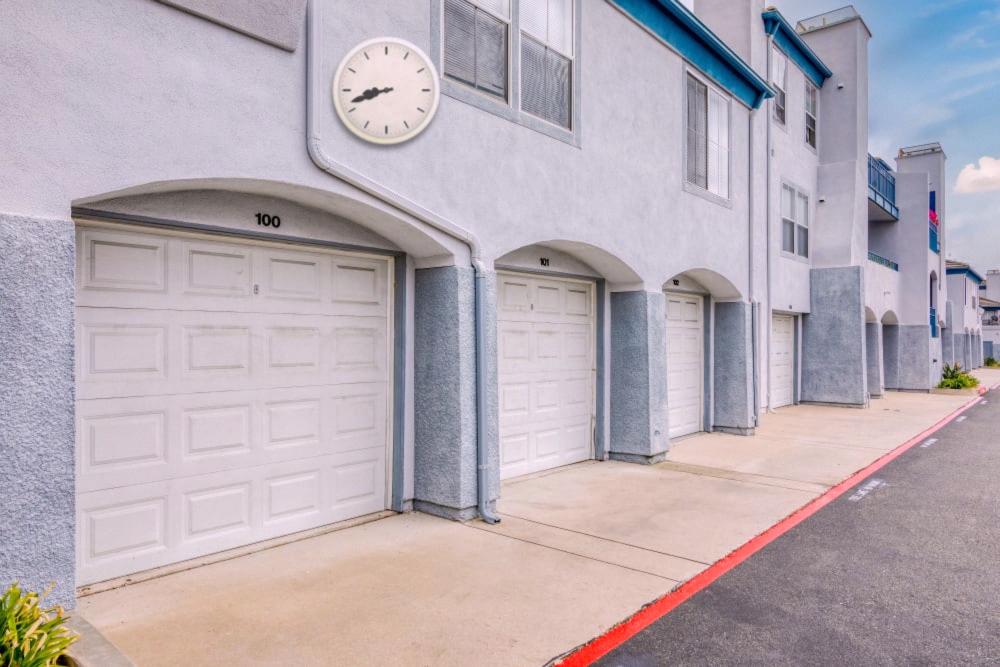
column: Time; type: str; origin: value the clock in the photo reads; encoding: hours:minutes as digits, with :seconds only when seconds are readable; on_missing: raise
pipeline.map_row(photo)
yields 8:42
